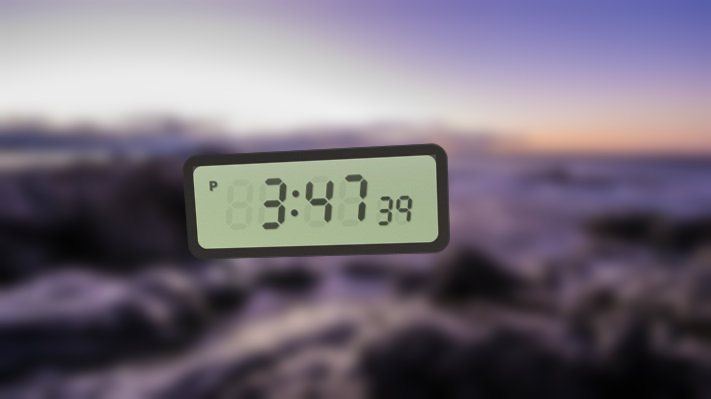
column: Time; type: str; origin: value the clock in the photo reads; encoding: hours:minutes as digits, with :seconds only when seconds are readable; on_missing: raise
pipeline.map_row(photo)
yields 3:47:39
